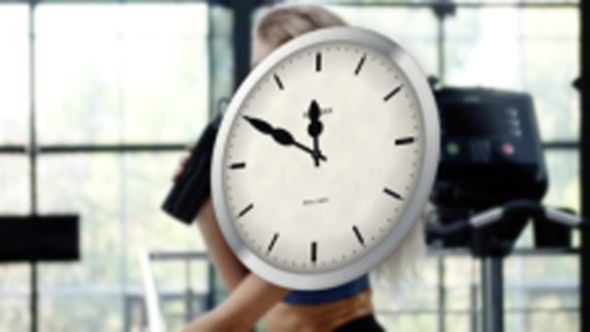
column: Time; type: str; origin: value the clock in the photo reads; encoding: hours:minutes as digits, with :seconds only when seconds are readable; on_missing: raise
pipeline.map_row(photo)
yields 11:50
